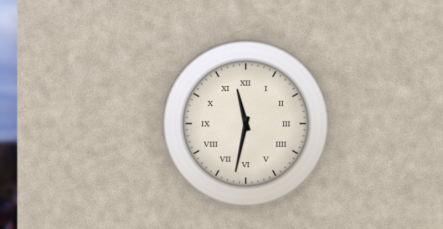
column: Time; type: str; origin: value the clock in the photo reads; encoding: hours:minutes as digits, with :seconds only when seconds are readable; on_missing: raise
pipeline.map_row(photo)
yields 11:32
